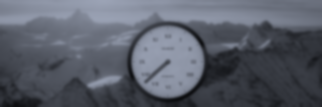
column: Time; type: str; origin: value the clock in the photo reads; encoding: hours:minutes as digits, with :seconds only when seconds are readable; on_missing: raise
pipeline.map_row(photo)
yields 7:38
